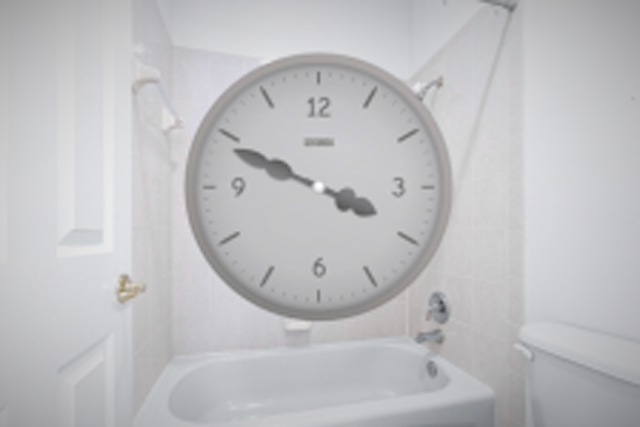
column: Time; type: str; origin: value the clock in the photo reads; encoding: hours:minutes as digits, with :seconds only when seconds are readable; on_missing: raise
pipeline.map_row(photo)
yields 3:49
